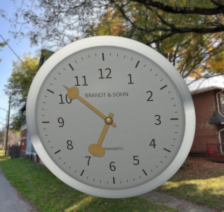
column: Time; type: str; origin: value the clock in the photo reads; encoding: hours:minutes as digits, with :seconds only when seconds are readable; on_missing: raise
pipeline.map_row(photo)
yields 6:52
